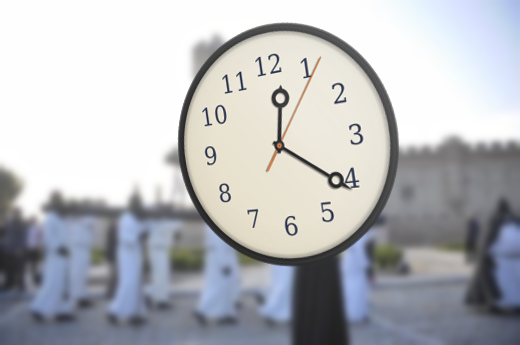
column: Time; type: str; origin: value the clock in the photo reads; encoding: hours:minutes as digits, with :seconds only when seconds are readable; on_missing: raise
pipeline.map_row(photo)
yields 12:21:06
